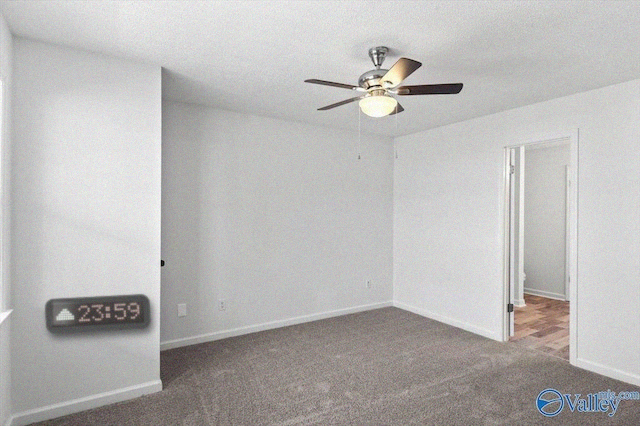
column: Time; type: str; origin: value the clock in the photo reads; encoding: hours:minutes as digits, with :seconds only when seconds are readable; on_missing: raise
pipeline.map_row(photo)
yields 23:59
